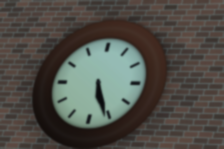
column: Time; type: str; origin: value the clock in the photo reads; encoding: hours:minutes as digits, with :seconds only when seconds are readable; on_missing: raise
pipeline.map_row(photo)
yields 5:26
